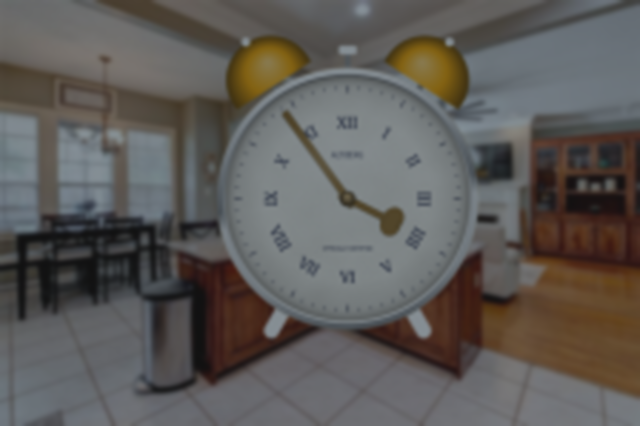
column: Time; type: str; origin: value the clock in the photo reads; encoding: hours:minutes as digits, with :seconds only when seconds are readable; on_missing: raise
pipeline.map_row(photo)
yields 3:54
